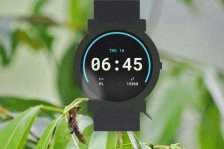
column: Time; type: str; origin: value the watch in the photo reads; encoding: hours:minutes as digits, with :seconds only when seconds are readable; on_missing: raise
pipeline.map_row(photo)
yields 6:45
